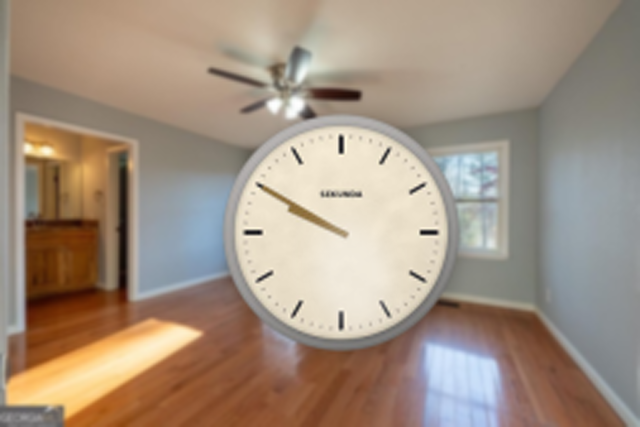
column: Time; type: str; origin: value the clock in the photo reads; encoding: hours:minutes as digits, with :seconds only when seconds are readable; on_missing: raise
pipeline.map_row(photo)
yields 9:50
